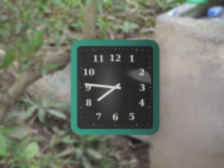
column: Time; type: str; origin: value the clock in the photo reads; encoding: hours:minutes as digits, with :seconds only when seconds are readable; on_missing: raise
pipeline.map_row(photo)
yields 7:46
